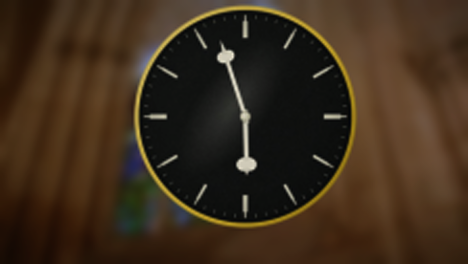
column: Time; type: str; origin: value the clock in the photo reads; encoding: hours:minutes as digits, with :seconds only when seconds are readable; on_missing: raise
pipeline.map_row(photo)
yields 5:57
